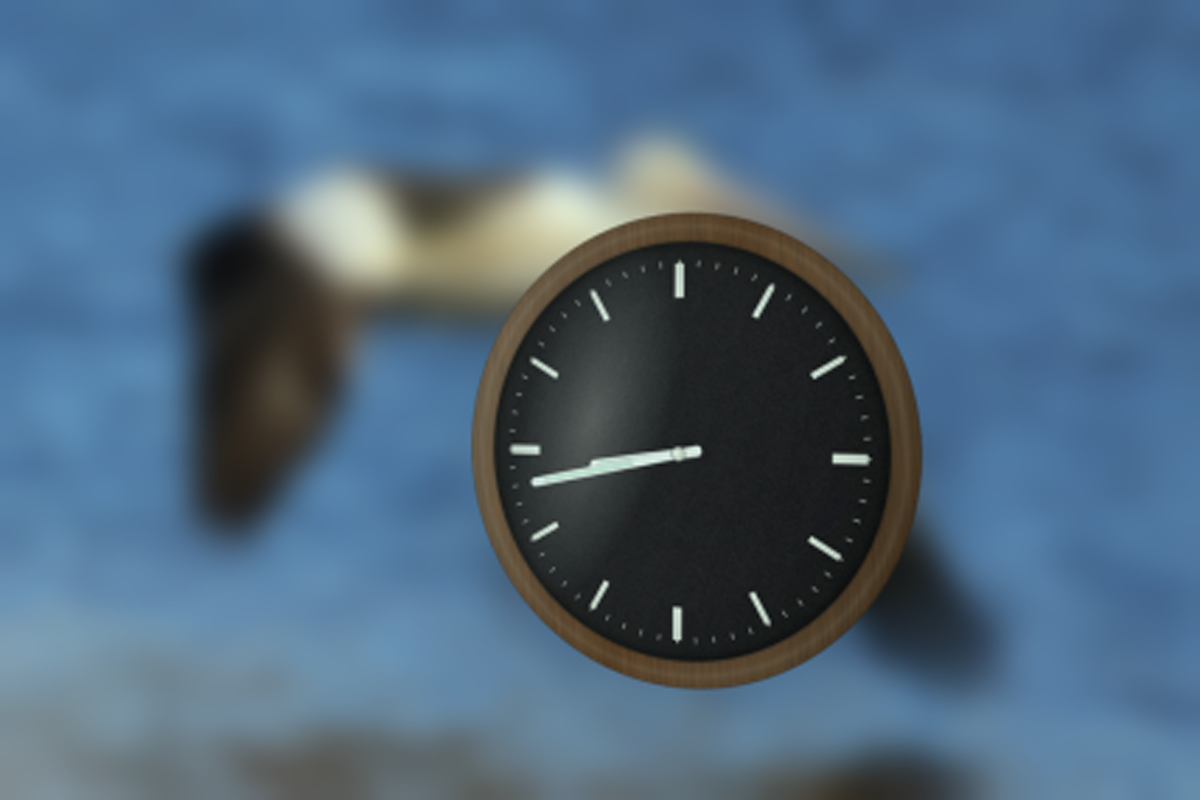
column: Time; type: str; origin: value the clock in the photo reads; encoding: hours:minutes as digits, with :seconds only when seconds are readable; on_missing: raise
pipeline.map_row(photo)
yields 8:43
